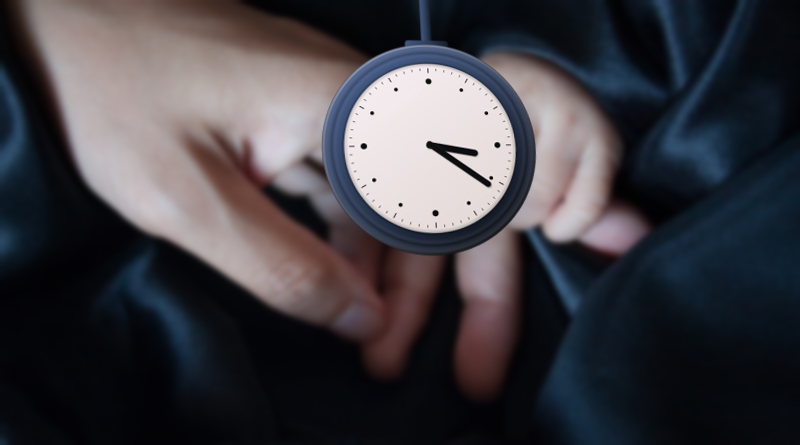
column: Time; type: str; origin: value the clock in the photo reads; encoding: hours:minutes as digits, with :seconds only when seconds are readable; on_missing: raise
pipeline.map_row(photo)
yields 3:21
